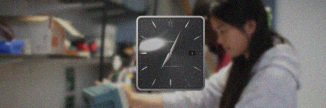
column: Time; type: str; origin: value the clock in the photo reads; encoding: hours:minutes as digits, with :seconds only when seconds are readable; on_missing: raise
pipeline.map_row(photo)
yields 7:04
